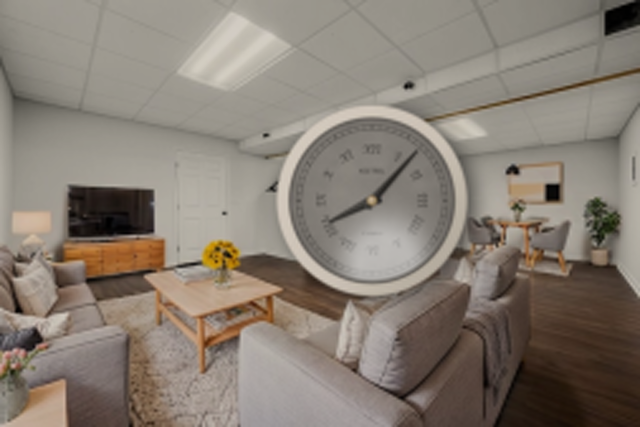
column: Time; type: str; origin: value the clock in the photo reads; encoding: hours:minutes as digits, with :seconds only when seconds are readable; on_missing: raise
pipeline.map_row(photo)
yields 8:07
